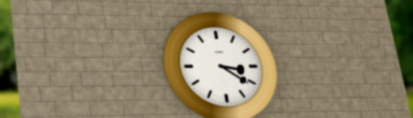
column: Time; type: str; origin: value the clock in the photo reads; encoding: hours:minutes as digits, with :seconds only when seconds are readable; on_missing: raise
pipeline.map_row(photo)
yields 3:21
